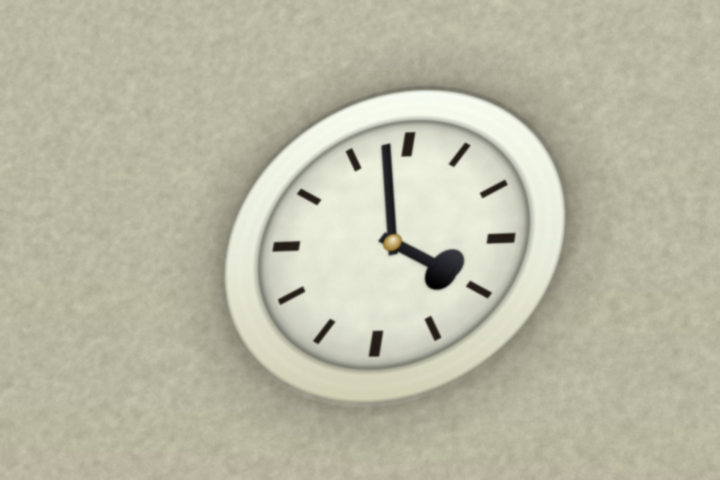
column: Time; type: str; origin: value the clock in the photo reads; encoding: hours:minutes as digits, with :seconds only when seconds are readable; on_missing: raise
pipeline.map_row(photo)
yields 3:58
